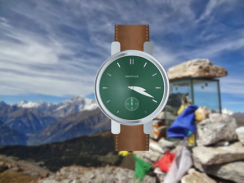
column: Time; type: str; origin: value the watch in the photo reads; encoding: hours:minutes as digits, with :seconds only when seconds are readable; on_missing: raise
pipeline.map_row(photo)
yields 3:19
